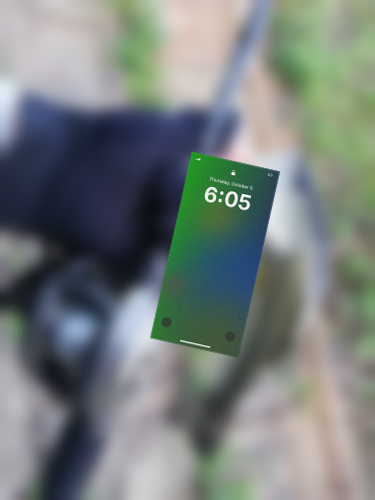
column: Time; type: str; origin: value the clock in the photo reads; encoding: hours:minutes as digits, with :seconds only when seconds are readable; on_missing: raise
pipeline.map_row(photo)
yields 6:05
